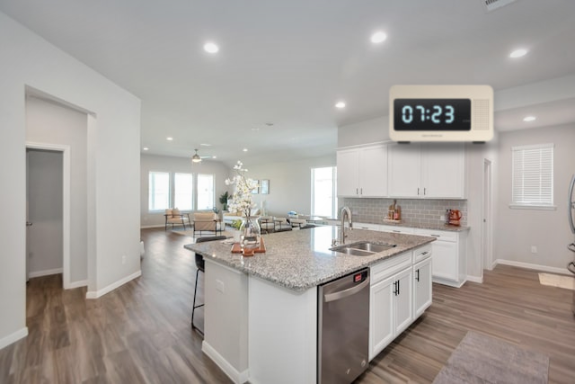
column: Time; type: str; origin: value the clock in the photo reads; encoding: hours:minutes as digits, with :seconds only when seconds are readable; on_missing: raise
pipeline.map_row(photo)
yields 7:23
